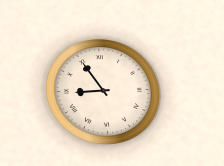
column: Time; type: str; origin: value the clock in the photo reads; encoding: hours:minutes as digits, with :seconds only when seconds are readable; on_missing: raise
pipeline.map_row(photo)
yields 8:55
